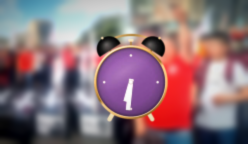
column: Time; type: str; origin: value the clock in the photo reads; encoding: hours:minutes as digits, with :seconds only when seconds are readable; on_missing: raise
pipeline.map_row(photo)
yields 6:31
